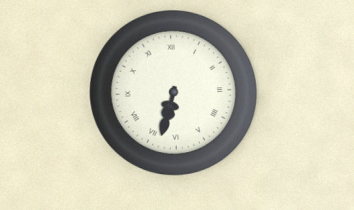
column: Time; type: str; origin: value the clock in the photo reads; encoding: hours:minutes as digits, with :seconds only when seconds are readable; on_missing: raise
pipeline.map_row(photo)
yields 6:33
